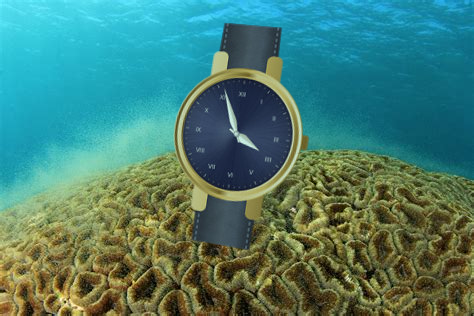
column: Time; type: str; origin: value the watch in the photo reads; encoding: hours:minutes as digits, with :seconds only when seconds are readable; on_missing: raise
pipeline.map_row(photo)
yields 3:56
